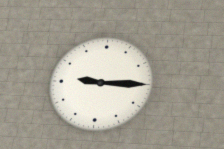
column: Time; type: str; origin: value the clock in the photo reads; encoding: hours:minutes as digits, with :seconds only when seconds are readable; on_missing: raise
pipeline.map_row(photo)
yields 9:15
